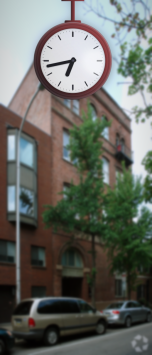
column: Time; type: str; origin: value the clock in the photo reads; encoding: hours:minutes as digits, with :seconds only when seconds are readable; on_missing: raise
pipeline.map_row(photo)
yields 6:43
